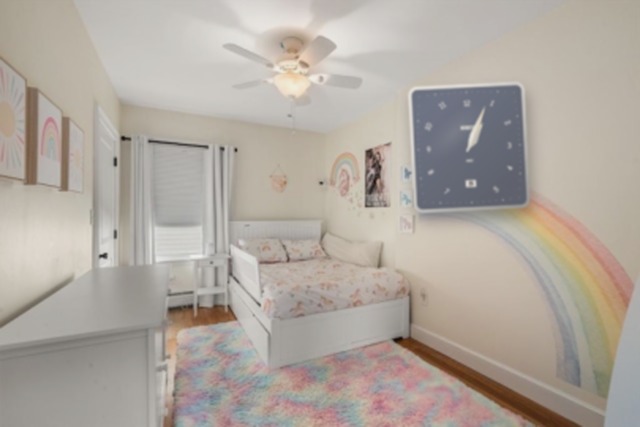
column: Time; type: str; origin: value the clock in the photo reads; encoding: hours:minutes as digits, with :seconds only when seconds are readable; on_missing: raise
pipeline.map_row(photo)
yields 1:04
